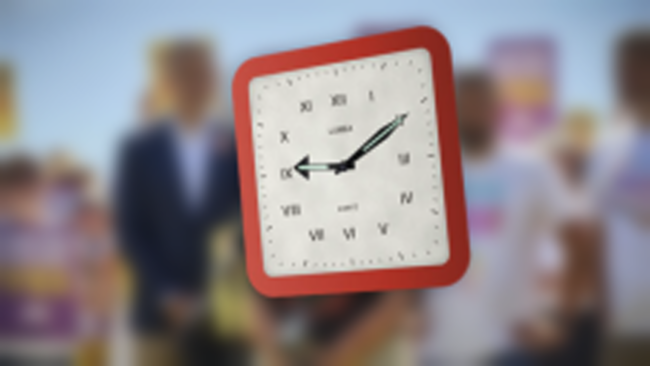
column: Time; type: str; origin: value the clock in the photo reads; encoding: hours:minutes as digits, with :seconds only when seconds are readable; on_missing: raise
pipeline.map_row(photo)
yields 9:10
